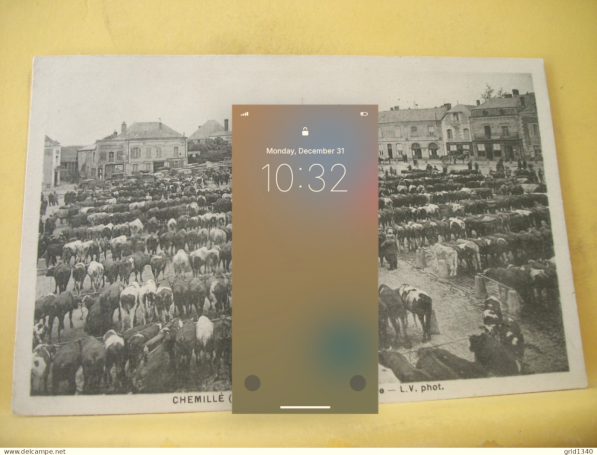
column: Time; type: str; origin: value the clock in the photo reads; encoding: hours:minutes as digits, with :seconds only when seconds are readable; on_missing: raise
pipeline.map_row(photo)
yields 10:32
